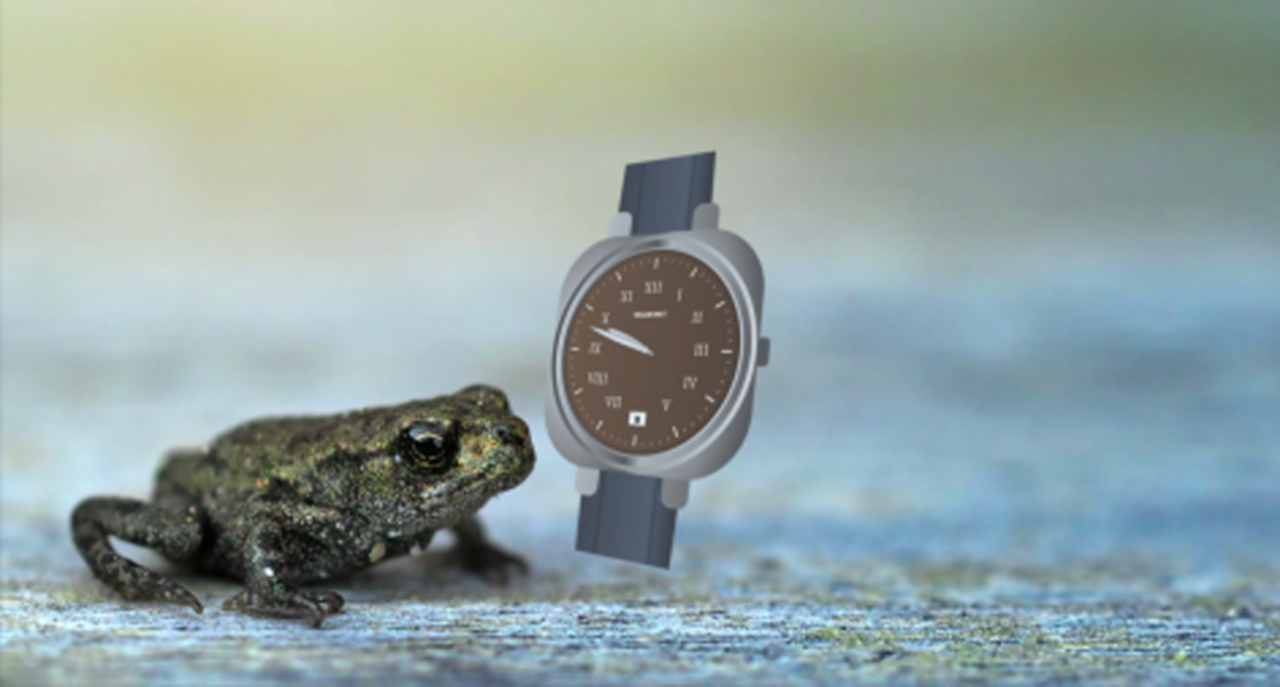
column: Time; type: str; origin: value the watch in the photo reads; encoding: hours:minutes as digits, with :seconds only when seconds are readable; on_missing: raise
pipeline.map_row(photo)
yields 9:48
